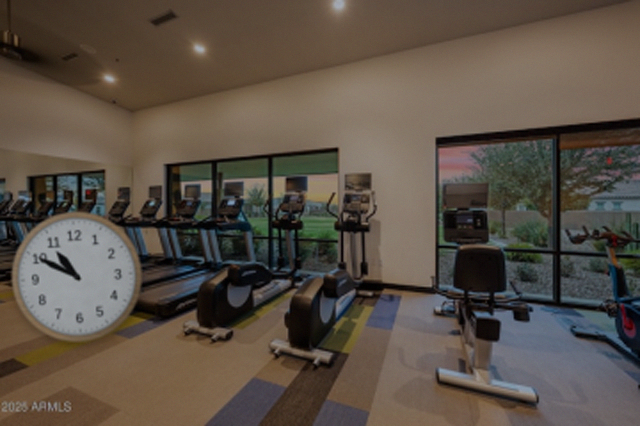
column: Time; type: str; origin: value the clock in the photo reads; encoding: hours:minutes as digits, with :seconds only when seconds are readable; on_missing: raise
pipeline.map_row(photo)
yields 10:50
